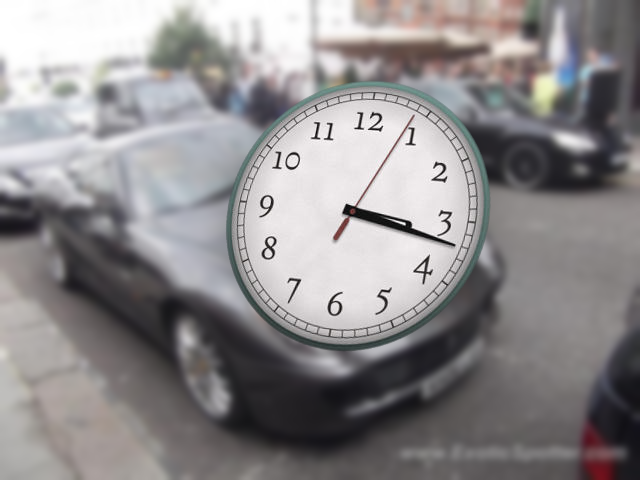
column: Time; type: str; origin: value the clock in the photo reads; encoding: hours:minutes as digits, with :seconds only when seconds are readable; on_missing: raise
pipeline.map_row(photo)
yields 3:17:04
